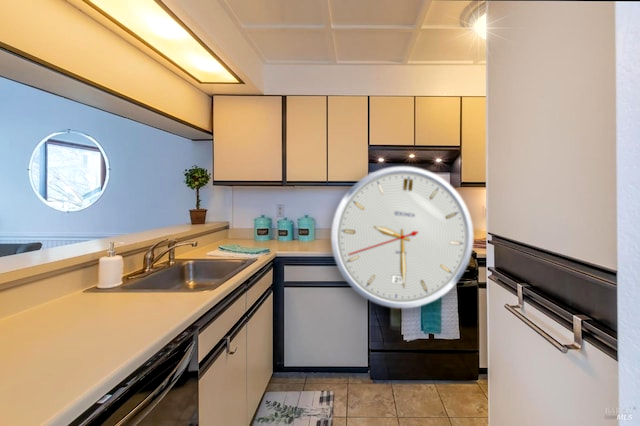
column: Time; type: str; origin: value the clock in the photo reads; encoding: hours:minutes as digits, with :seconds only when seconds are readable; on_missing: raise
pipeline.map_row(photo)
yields 9:28:41
